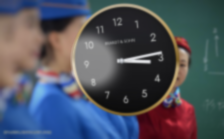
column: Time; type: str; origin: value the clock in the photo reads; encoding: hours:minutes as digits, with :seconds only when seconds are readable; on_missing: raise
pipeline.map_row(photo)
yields 3:14
